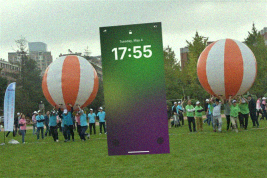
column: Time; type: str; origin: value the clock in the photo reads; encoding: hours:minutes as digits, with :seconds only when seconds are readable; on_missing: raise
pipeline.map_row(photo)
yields 17:55
